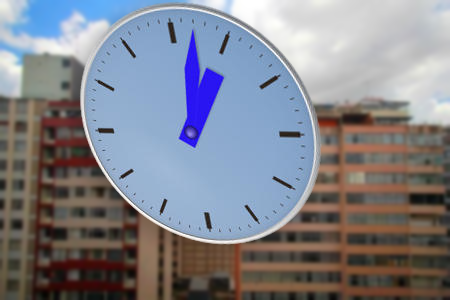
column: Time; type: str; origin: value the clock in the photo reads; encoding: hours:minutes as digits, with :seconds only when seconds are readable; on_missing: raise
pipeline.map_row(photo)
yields 1:02
